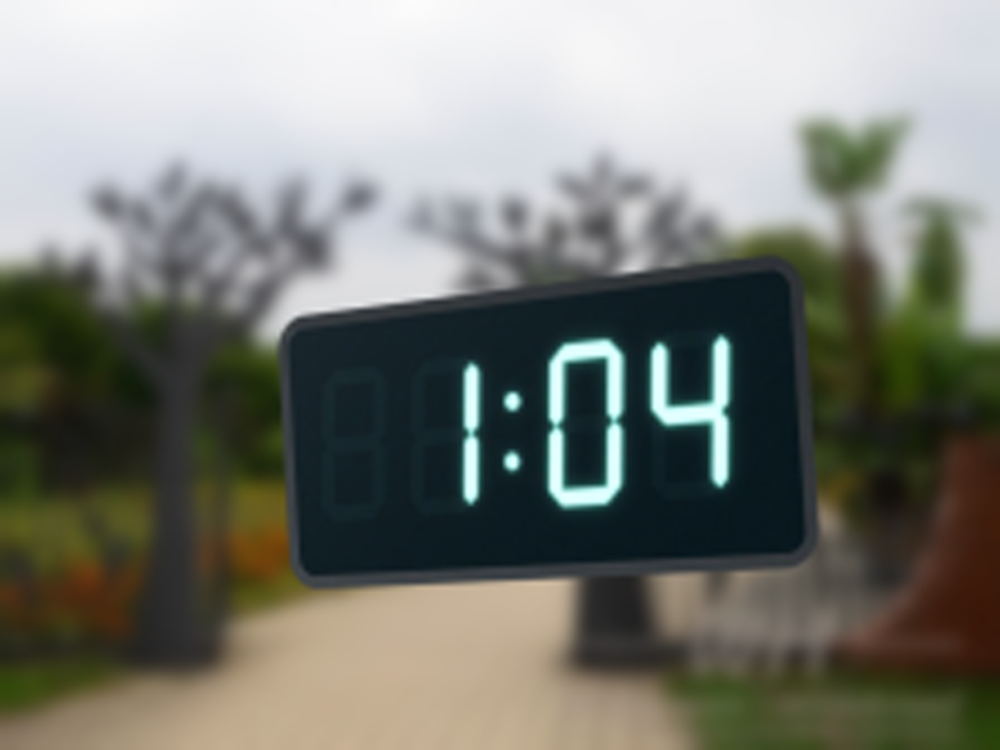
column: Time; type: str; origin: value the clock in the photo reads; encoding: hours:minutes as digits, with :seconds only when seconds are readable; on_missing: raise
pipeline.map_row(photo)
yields 1:04
